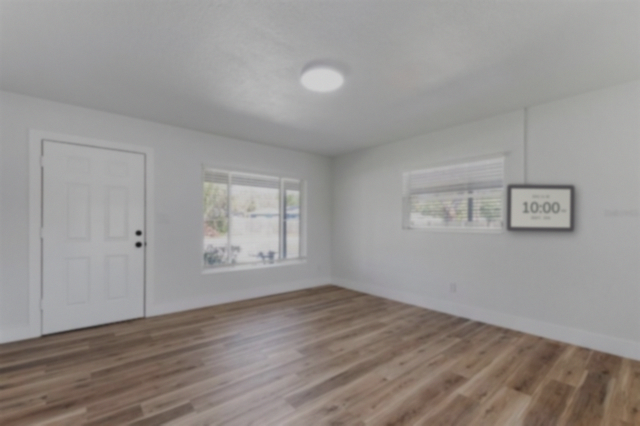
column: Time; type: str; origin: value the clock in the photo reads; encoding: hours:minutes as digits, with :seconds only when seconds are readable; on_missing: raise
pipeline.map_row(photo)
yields 10:00
